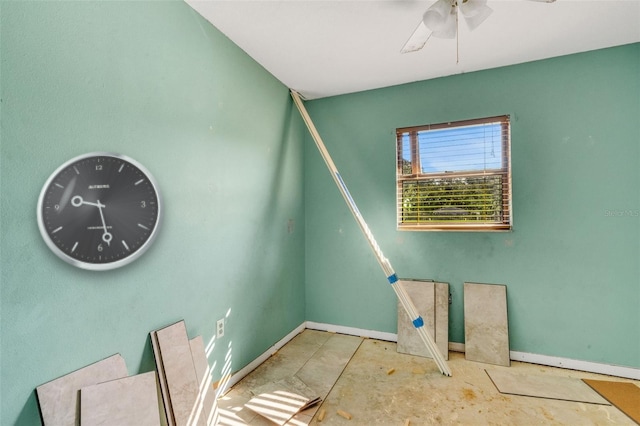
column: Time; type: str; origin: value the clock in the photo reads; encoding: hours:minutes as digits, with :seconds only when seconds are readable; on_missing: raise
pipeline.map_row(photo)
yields 9:28
